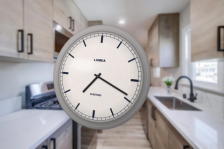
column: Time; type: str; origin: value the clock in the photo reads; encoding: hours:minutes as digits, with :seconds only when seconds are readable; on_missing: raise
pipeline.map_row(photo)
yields 7:19
